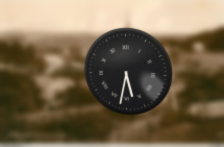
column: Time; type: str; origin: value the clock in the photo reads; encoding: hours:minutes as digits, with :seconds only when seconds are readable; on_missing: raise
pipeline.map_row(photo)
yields 5:32
